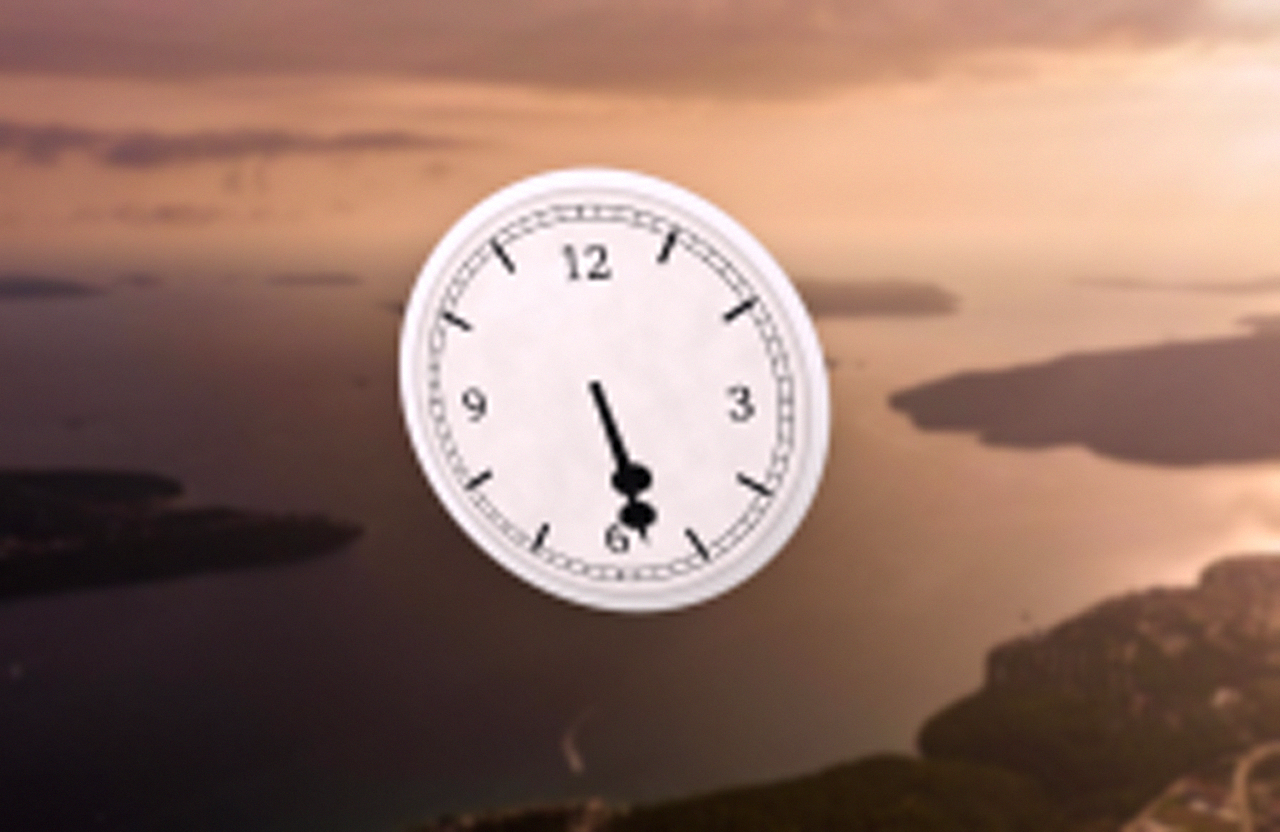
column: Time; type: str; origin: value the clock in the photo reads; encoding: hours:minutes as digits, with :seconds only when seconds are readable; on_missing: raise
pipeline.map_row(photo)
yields 5:28
